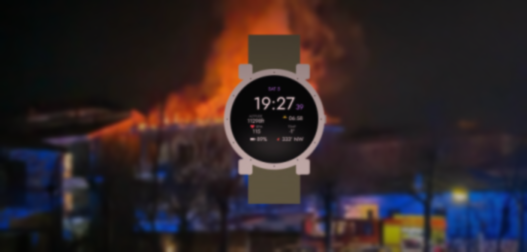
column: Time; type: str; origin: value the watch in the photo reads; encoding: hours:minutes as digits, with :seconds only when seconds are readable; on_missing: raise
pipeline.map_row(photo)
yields 19:27
